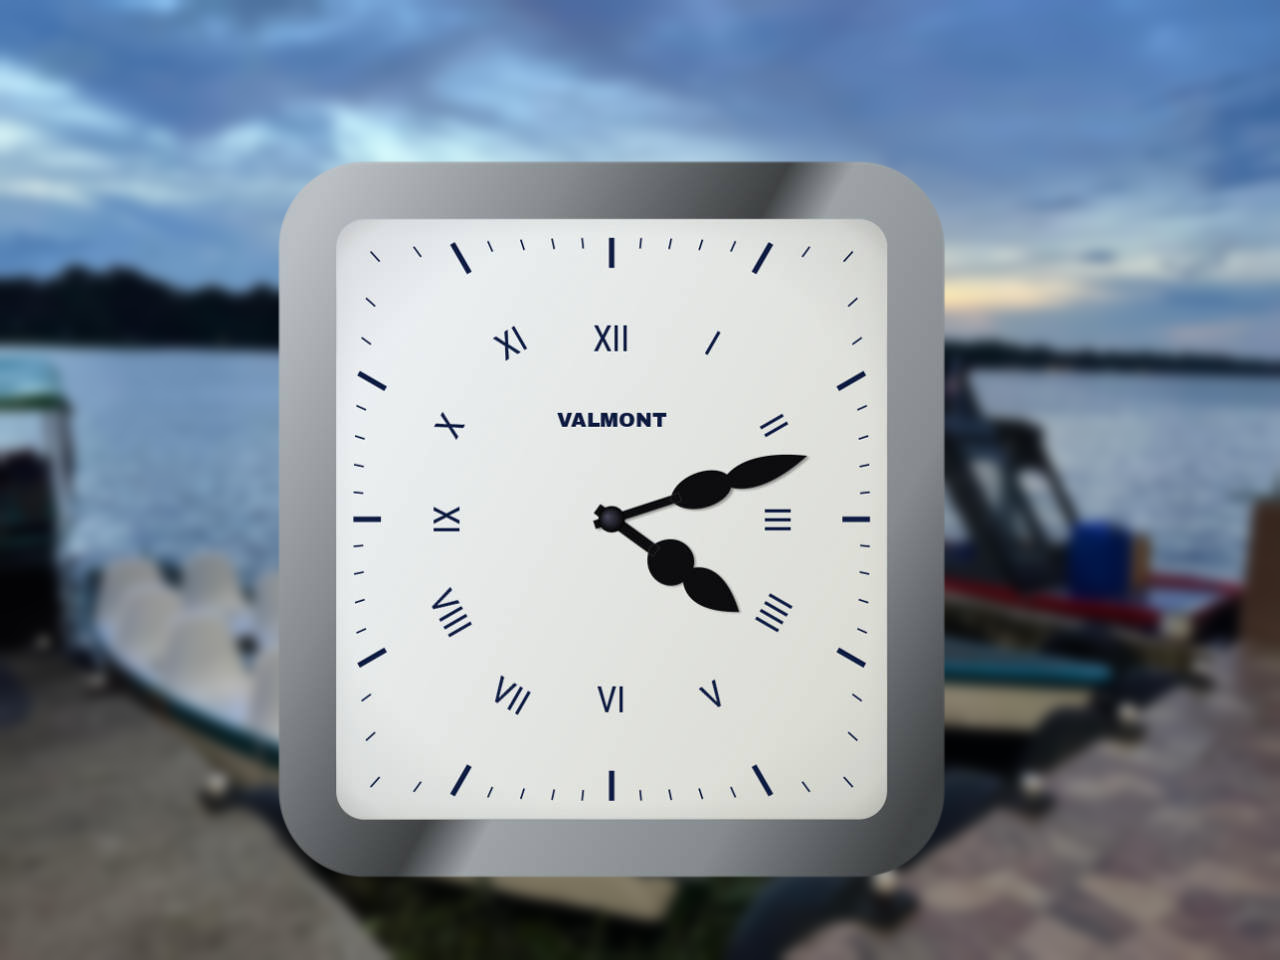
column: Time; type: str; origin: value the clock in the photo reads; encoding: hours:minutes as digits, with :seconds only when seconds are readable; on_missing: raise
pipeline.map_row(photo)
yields 4:12
